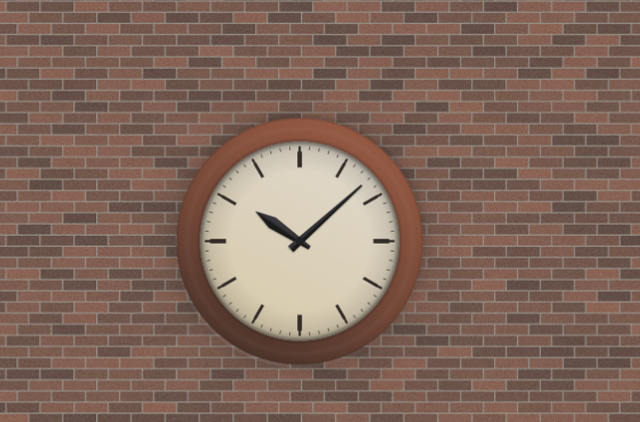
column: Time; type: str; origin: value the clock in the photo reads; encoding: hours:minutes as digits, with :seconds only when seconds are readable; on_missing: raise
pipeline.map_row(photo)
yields 10:08
